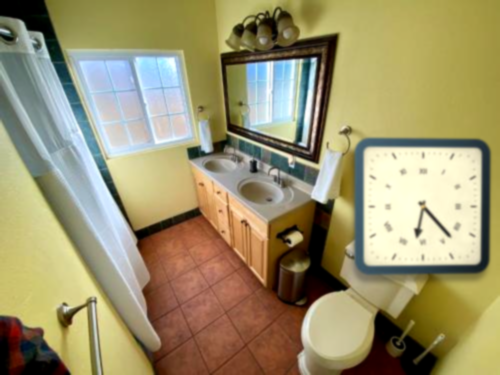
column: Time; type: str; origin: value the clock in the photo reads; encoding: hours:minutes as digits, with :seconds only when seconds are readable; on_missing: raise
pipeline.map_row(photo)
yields 6:23
